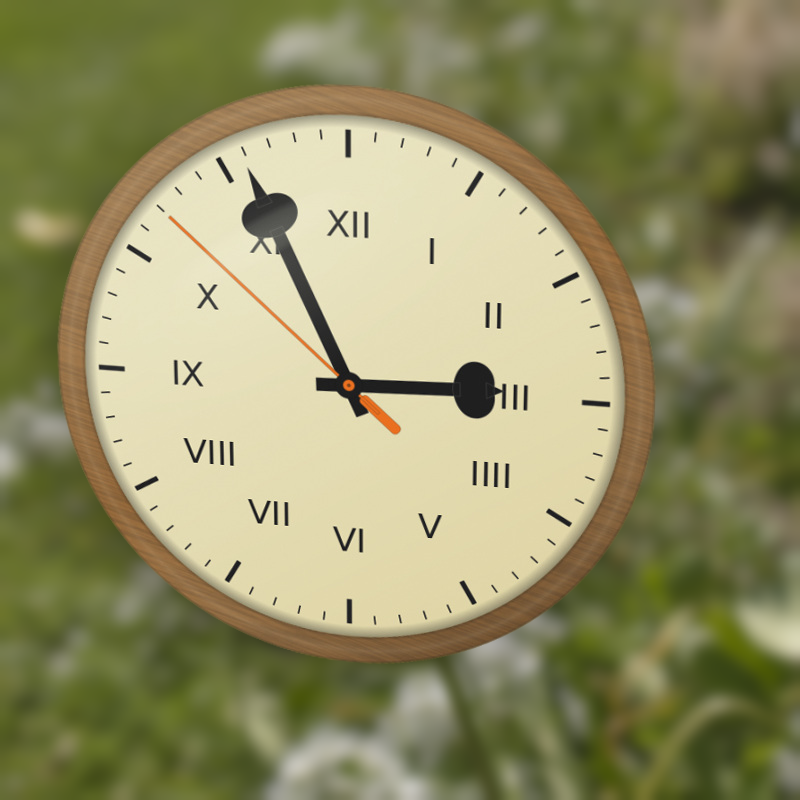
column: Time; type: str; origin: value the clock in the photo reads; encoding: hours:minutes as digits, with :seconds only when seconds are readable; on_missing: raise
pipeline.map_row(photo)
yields 2:55:52
